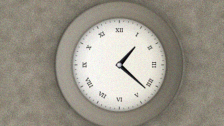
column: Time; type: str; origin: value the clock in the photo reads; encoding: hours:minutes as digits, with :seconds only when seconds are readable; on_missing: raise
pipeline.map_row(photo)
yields 1:22
